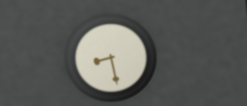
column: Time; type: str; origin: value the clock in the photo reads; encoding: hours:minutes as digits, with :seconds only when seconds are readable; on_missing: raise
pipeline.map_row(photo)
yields 8:28
